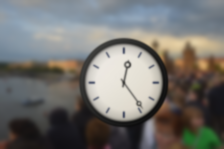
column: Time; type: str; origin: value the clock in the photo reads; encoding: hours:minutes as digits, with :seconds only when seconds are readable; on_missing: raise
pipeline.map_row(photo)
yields 12:24
